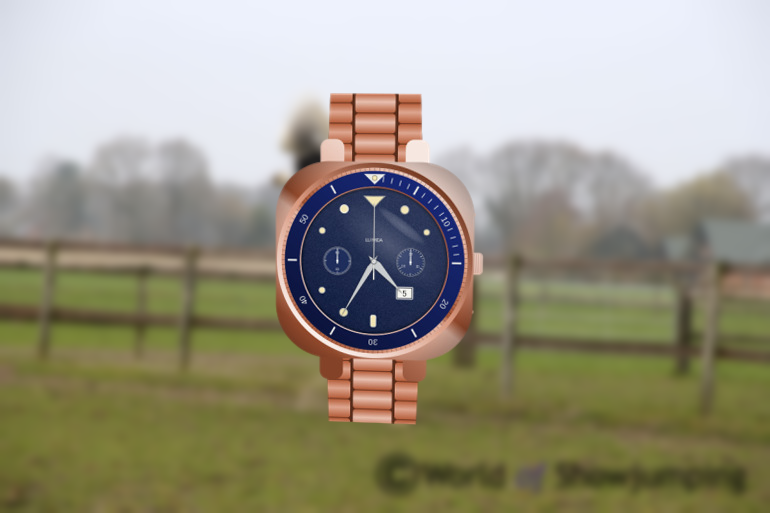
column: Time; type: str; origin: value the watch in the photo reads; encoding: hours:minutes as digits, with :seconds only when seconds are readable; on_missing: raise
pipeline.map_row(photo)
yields 4:35
